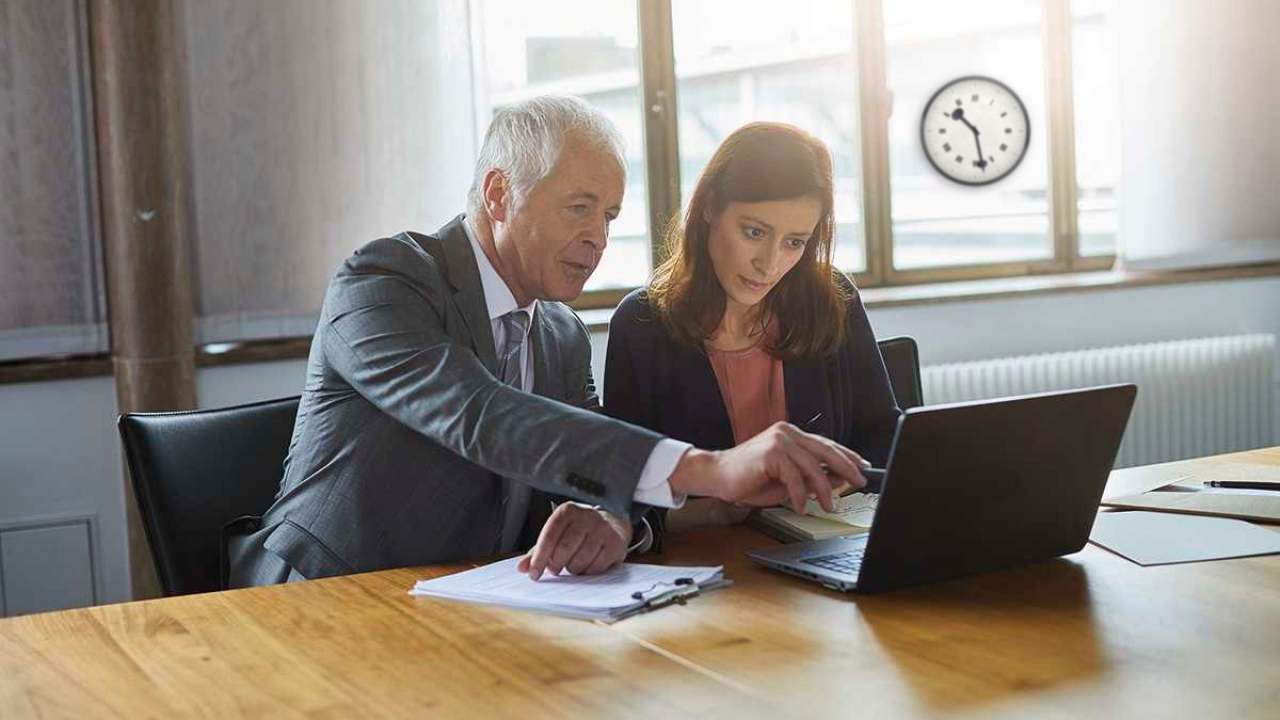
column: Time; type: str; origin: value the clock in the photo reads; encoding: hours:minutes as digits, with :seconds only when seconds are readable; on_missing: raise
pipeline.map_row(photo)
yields 10:28
